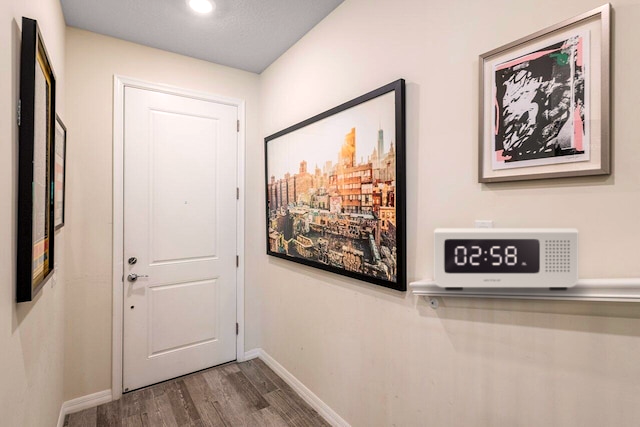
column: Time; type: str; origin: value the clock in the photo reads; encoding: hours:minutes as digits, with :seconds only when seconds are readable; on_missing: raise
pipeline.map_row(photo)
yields 2:58
